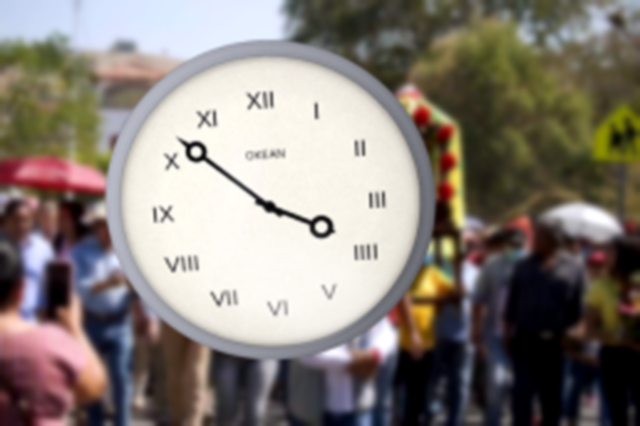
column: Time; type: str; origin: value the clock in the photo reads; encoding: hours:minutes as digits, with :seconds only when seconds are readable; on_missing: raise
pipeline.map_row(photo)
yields 3:52
